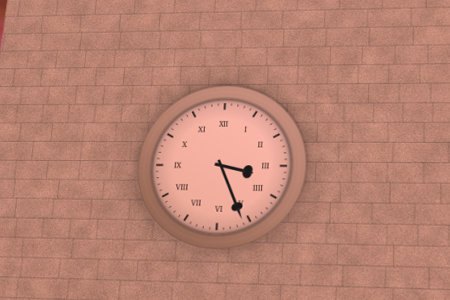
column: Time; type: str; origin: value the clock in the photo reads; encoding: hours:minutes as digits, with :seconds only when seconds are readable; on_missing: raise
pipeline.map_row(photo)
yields 3:26
